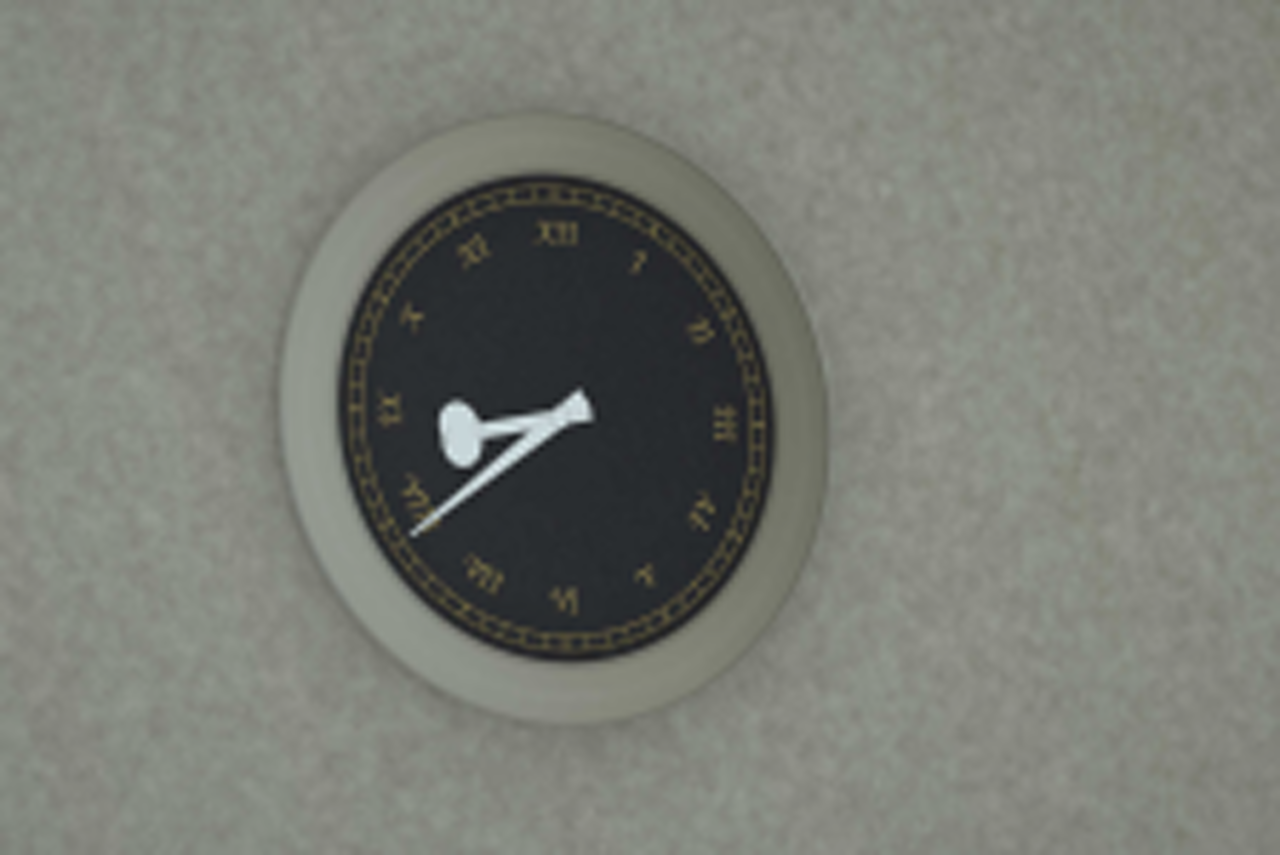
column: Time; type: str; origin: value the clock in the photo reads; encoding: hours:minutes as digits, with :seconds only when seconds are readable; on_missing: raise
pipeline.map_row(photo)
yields 8:39
